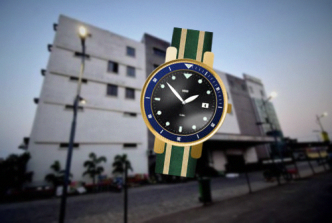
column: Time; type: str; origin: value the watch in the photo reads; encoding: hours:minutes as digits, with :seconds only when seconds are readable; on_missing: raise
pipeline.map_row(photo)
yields 1:52
